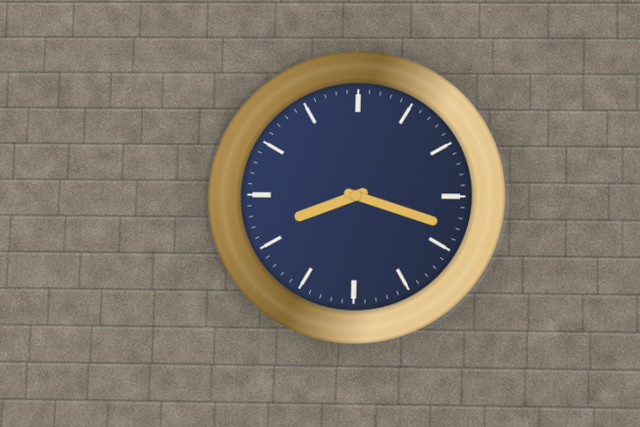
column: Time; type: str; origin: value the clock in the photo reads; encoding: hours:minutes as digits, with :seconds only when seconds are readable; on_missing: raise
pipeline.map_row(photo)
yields 8:18
